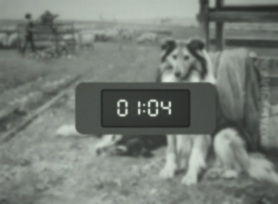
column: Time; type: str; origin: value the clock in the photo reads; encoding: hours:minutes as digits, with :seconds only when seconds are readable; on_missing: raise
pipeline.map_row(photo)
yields 1:04
